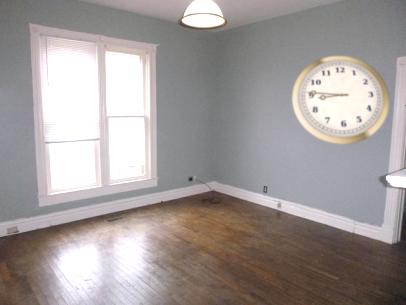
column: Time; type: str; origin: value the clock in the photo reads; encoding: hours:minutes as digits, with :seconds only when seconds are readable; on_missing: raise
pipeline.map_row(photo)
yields 8:46
